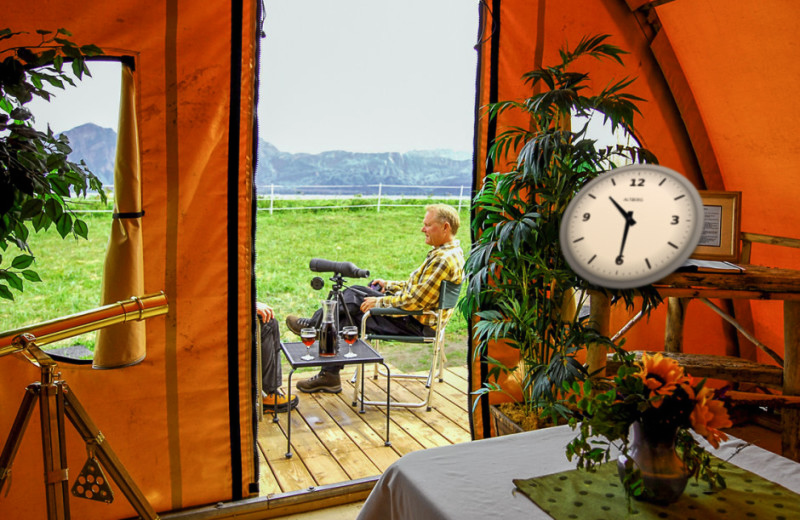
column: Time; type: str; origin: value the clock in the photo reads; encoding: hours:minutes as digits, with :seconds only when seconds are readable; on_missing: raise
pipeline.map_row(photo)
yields 10:30
